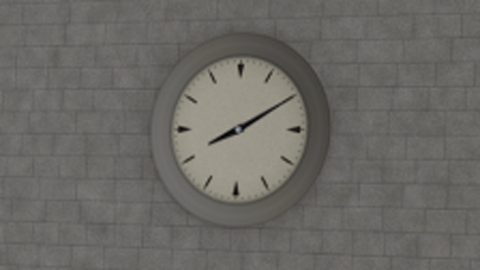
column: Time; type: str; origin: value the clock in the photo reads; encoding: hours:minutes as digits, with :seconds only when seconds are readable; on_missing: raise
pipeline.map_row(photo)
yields 8:10
